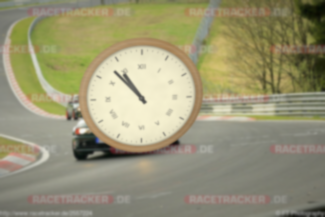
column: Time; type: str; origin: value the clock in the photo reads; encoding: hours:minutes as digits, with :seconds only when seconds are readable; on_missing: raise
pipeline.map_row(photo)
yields 10:53
